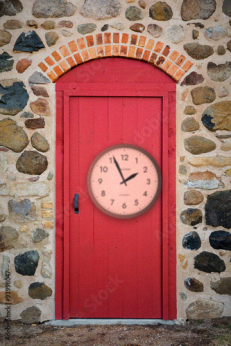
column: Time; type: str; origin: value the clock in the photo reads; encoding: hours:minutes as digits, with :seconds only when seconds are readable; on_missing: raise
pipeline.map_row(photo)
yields 1:56
